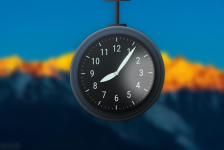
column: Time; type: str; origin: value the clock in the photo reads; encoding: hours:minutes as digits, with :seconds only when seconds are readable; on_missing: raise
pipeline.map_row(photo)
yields 8:06
